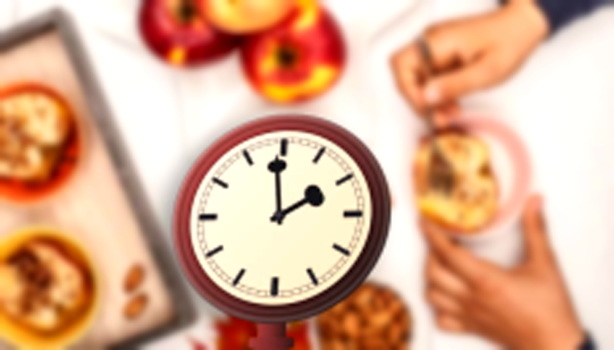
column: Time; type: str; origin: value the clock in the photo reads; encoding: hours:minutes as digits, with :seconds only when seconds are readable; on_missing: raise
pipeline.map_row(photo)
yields 1:59
